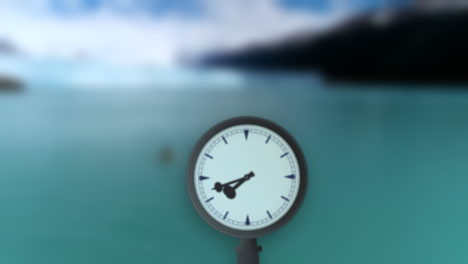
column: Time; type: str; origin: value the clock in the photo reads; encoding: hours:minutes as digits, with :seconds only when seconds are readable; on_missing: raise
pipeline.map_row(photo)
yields 7:42
